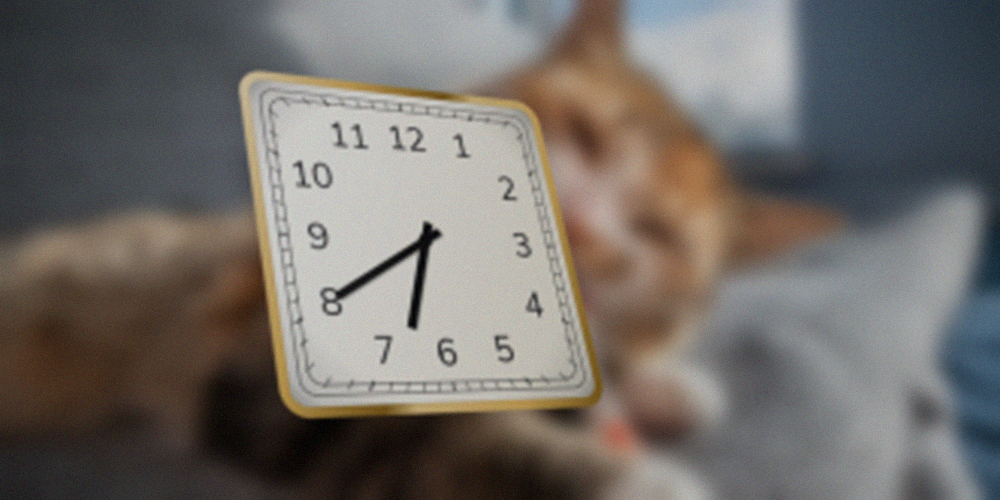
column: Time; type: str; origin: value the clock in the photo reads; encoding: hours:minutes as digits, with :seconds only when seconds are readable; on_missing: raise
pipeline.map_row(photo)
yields 6:40
